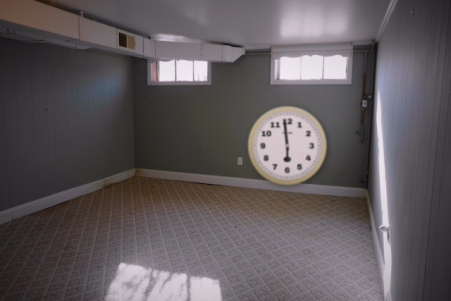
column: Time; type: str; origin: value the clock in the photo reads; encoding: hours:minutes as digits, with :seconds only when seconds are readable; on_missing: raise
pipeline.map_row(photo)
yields 5:59
